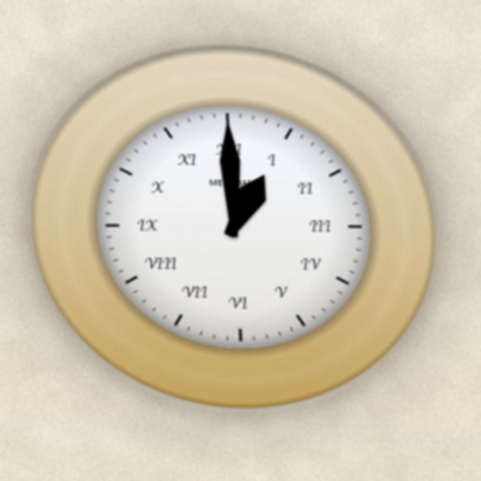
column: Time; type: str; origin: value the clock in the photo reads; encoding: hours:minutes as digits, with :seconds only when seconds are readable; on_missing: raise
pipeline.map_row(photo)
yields 1:00
